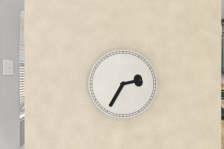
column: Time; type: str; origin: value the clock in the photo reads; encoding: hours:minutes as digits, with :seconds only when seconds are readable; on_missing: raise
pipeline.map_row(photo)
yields 2:35
